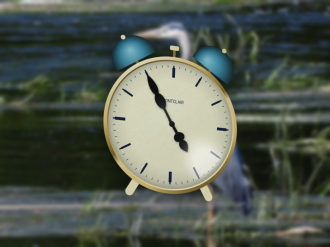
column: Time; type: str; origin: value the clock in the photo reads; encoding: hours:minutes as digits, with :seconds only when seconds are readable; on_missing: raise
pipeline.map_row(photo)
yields 4:55
